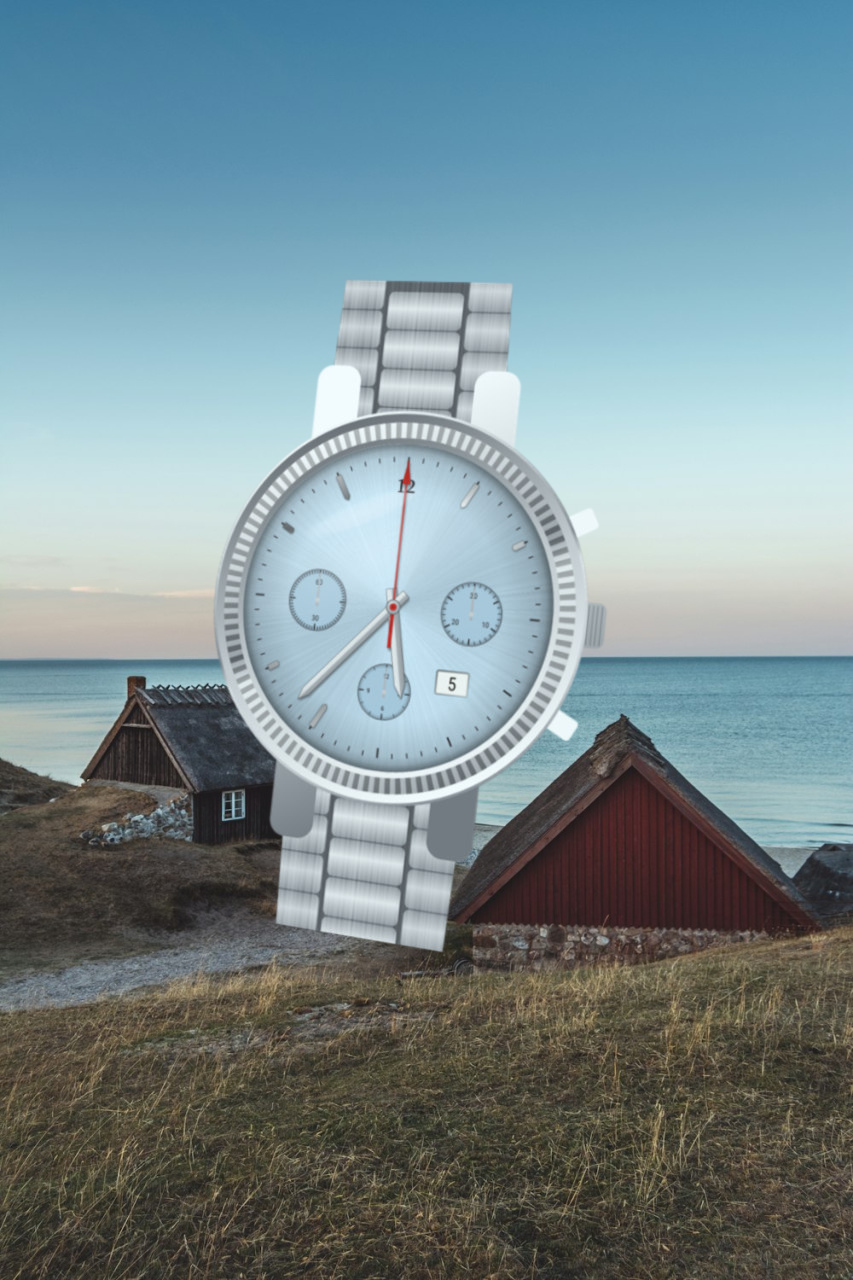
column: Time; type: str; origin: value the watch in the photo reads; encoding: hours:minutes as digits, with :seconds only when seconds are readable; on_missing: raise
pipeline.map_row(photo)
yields 5:37
